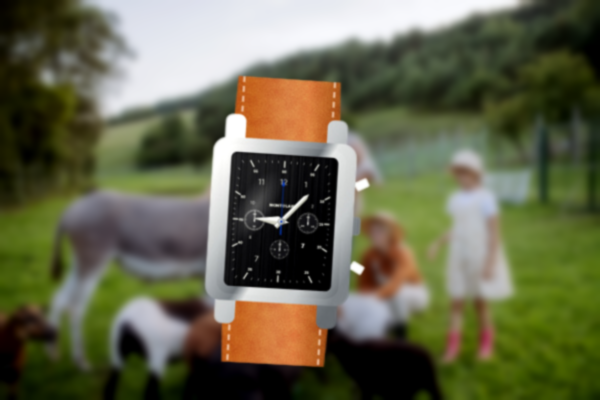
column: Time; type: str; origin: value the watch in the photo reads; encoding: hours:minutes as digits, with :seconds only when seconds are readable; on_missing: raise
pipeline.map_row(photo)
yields 9:07
